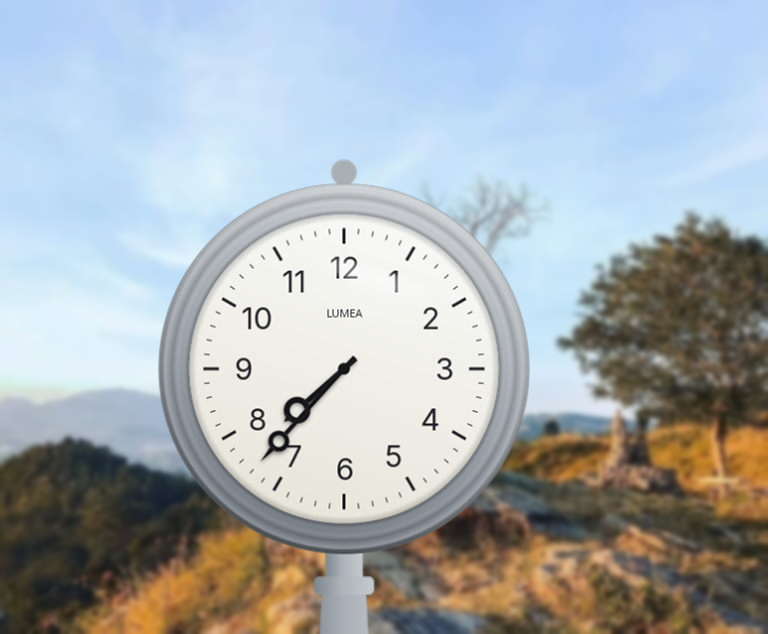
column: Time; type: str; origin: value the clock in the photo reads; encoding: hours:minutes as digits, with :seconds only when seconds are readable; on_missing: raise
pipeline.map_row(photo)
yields 7:37
